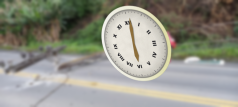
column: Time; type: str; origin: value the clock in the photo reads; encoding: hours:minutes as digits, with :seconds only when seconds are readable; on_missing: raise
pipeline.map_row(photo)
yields 6:01
